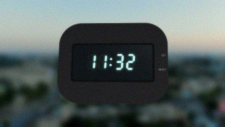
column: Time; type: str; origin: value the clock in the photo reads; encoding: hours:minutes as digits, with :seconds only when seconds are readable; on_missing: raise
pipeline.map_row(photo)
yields 11:32
